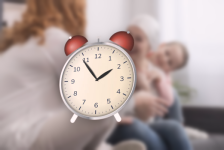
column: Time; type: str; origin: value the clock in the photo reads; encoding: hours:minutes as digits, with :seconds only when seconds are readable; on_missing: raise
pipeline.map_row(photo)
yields 1:54
